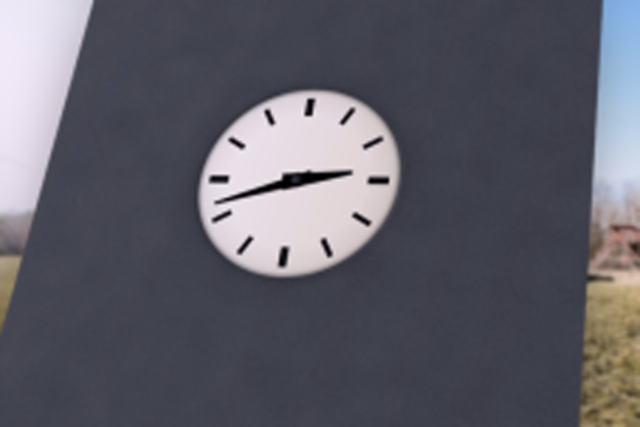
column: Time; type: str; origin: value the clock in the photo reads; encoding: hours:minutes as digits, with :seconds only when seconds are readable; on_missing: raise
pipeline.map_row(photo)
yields 2:42
